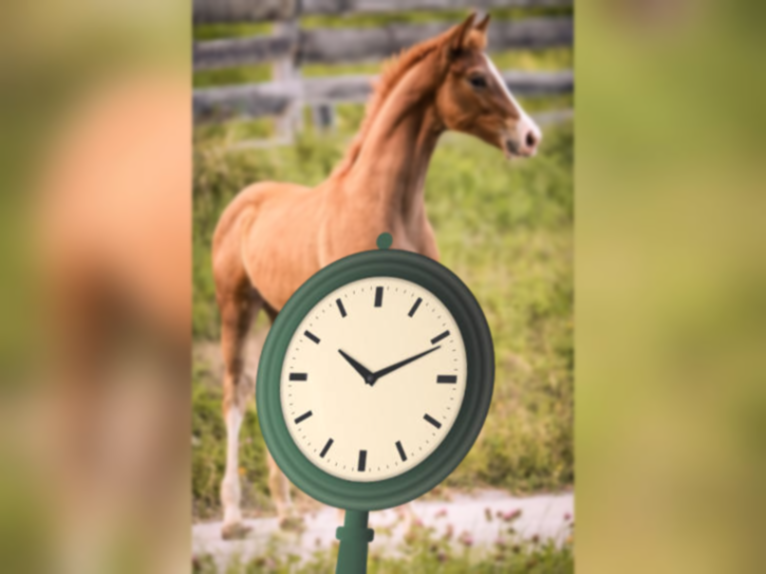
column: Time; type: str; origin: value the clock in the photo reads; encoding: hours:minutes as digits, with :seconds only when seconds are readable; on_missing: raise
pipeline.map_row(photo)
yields 10:11
